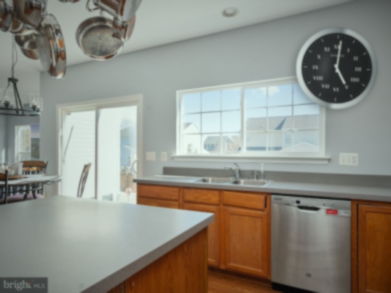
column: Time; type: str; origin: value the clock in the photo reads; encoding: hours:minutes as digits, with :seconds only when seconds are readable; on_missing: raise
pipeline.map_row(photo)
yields 5:01
